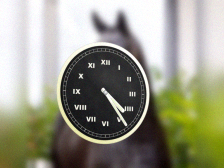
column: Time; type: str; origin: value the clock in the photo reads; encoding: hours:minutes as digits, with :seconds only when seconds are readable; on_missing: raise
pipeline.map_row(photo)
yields 4:24
